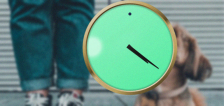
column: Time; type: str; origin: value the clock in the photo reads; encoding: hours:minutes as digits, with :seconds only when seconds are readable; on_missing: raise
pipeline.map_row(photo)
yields 4:21
